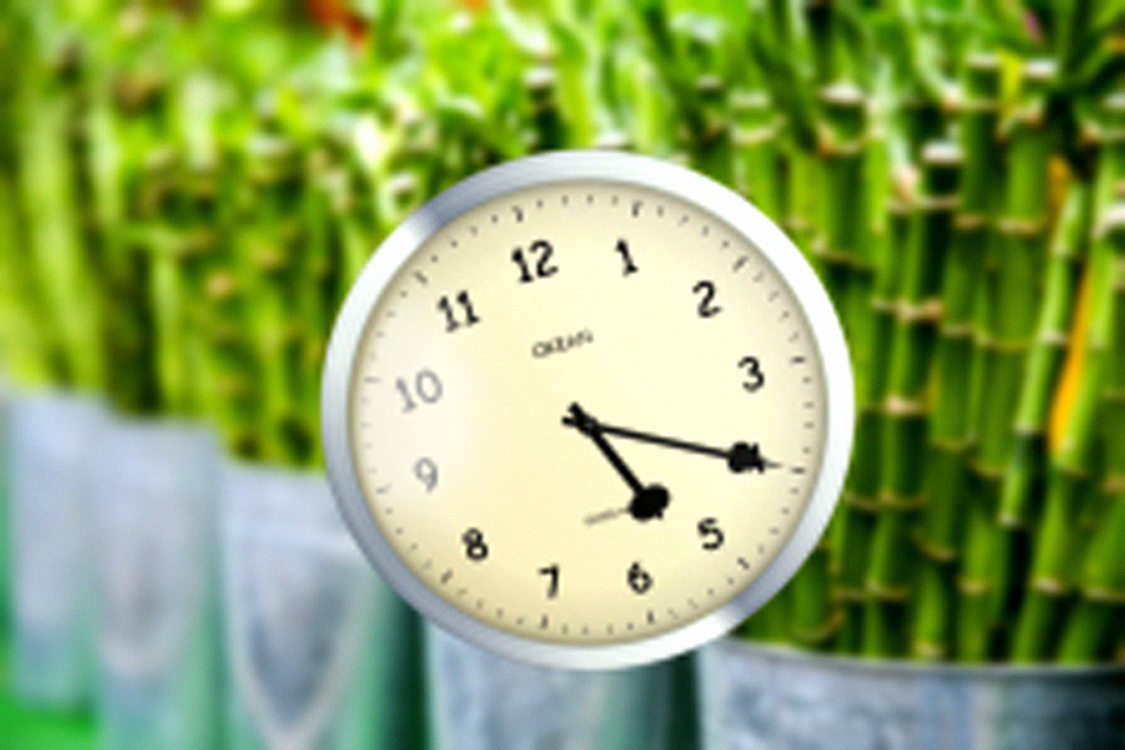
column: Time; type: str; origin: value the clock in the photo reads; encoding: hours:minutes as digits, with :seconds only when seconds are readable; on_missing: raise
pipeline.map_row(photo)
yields 5:20
